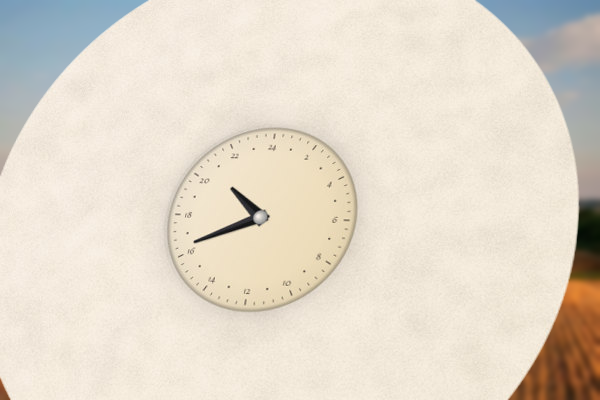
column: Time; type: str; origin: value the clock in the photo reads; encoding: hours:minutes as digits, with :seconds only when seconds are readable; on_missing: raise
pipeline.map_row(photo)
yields 20:41
